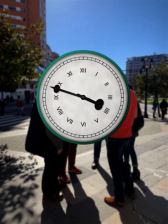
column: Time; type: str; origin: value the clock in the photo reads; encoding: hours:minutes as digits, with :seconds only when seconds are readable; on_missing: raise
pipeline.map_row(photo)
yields 3:48
